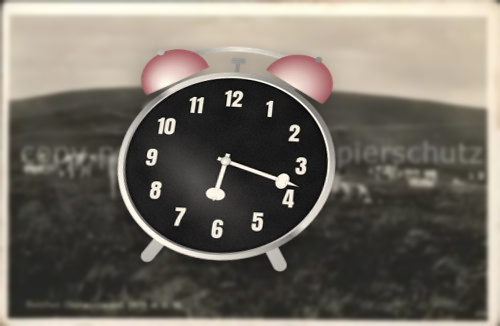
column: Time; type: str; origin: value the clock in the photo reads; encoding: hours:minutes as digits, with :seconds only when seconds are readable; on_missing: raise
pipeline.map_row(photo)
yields 6:18
